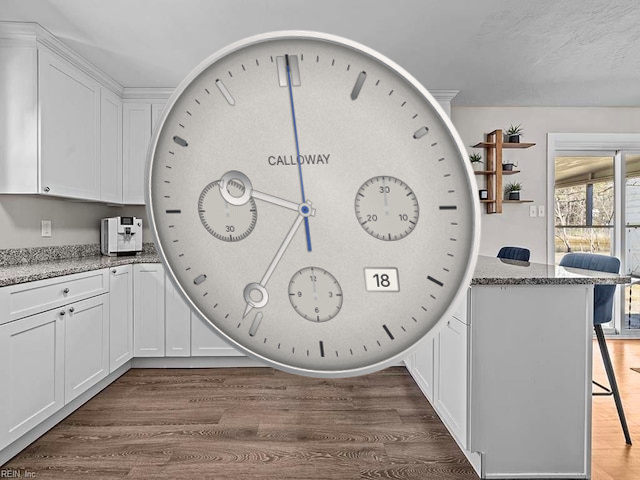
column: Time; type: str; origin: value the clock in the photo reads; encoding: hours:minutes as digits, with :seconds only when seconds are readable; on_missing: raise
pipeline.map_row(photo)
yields 9:36
